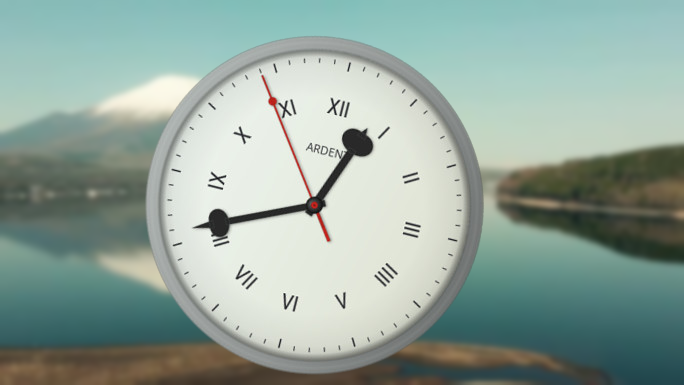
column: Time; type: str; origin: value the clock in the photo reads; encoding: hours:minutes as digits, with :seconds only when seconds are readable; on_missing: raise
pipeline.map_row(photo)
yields 12:40:54
